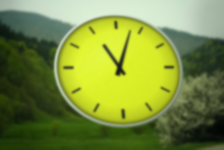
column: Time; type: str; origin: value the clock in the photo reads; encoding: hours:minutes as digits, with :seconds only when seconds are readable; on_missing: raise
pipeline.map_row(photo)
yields 11:03
